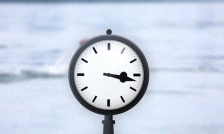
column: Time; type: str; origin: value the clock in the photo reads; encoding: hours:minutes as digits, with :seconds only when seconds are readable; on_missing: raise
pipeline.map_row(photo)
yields 3:17
